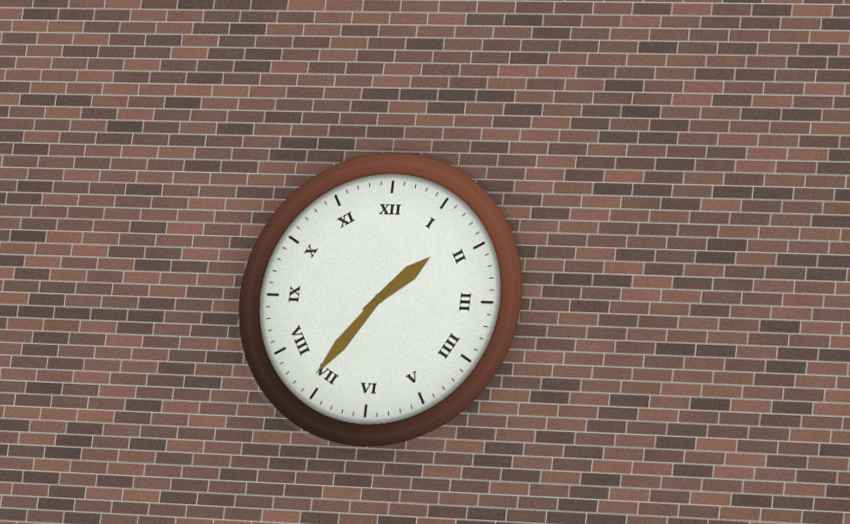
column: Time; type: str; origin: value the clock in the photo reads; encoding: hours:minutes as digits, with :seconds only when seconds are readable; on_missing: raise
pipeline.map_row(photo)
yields 1:36
